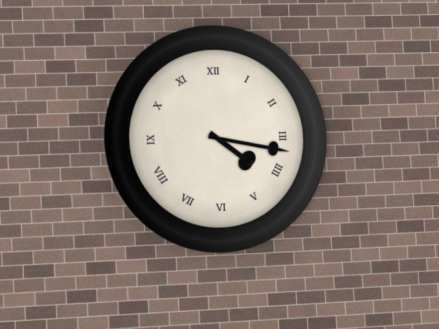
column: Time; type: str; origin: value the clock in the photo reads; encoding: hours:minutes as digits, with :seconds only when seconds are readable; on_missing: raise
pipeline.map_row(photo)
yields 4:17
